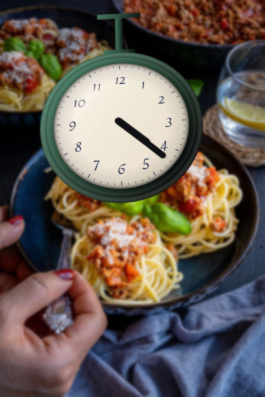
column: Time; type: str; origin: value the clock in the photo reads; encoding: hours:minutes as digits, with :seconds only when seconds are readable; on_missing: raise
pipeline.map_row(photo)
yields 4:22
